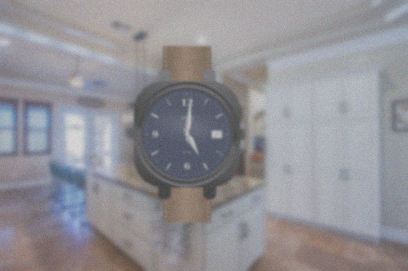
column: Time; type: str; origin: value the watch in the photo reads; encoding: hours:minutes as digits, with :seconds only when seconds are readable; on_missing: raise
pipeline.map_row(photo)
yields 5:01
